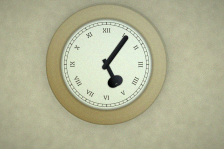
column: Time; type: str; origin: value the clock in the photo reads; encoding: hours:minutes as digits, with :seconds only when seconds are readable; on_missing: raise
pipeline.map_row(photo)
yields 5:06
